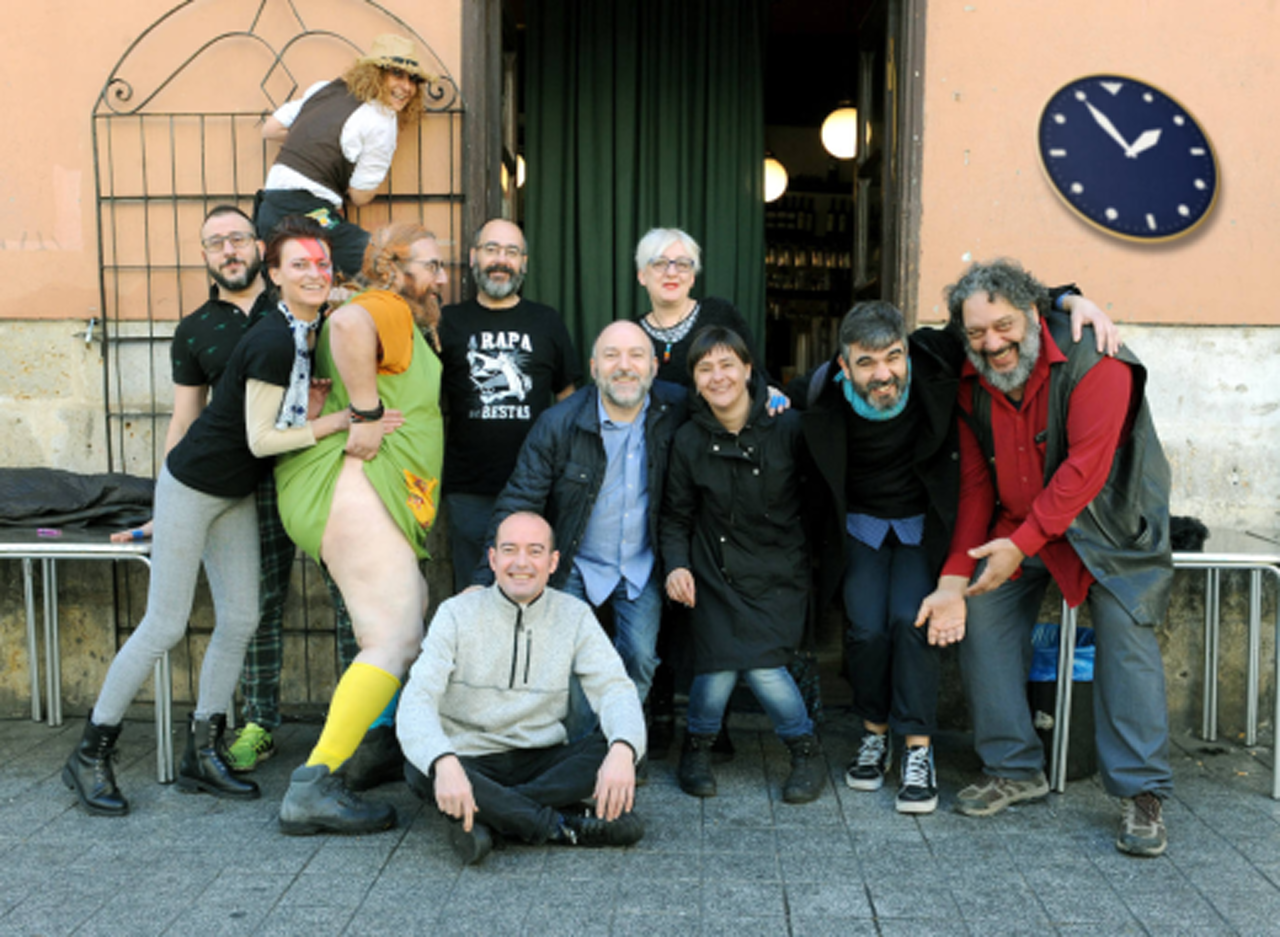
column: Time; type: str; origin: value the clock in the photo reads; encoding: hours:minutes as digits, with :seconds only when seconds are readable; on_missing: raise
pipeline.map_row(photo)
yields 1:55
